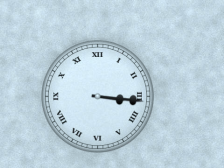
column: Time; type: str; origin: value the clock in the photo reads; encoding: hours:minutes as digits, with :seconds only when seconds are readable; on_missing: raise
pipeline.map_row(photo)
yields 3:16
